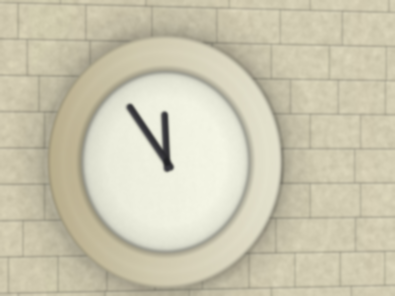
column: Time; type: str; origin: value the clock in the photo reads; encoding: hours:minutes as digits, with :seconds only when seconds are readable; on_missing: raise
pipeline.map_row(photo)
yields 11:54
